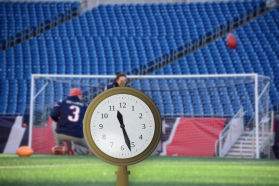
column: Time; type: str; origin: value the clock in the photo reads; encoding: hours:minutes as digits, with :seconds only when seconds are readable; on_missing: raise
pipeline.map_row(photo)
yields 11:27
